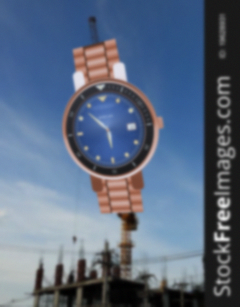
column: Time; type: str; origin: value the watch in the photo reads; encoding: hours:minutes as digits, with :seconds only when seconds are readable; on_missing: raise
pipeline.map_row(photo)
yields 5:53
